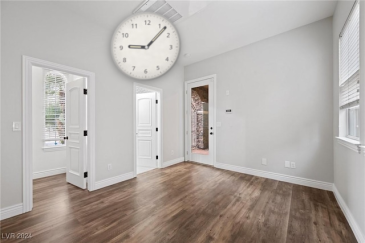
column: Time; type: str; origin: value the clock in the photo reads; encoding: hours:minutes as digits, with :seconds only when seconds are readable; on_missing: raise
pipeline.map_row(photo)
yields 9:07
